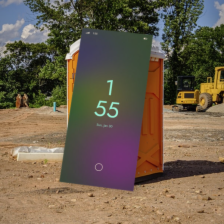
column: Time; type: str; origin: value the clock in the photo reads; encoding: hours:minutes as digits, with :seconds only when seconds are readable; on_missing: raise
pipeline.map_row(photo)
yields 1:55
